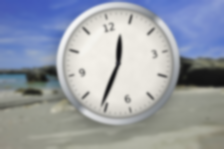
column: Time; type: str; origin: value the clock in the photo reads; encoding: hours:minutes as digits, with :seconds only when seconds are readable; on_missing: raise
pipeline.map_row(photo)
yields 12:36
